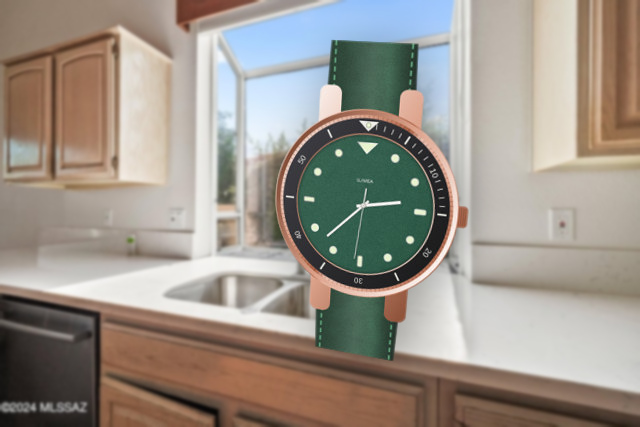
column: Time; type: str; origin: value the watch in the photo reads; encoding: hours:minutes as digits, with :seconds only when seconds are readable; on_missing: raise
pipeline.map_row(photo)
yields 2:37:31
